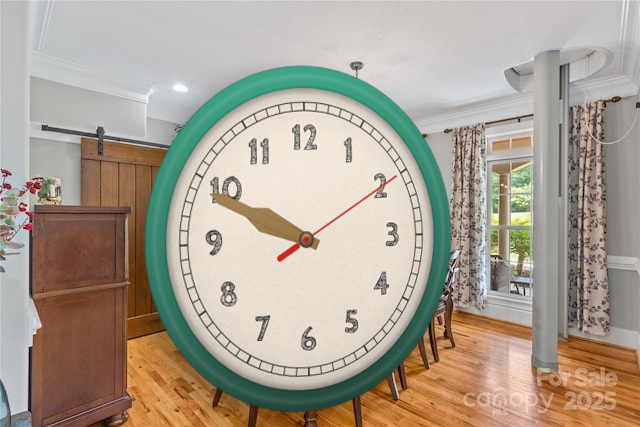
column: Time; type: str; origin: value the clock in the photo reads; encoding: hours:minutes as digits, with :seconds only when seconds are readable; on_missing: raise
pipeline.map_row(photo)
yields 9:49:10
